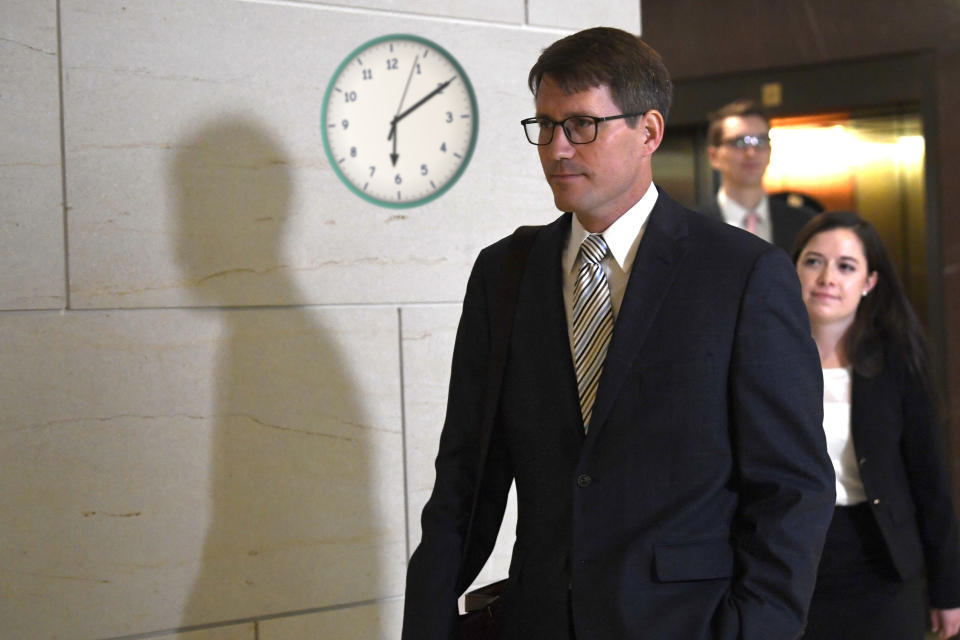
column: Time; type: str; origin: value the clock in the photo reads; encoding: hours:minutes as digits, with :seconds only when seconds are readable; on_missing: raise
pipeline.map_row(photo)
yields 6:10:04
